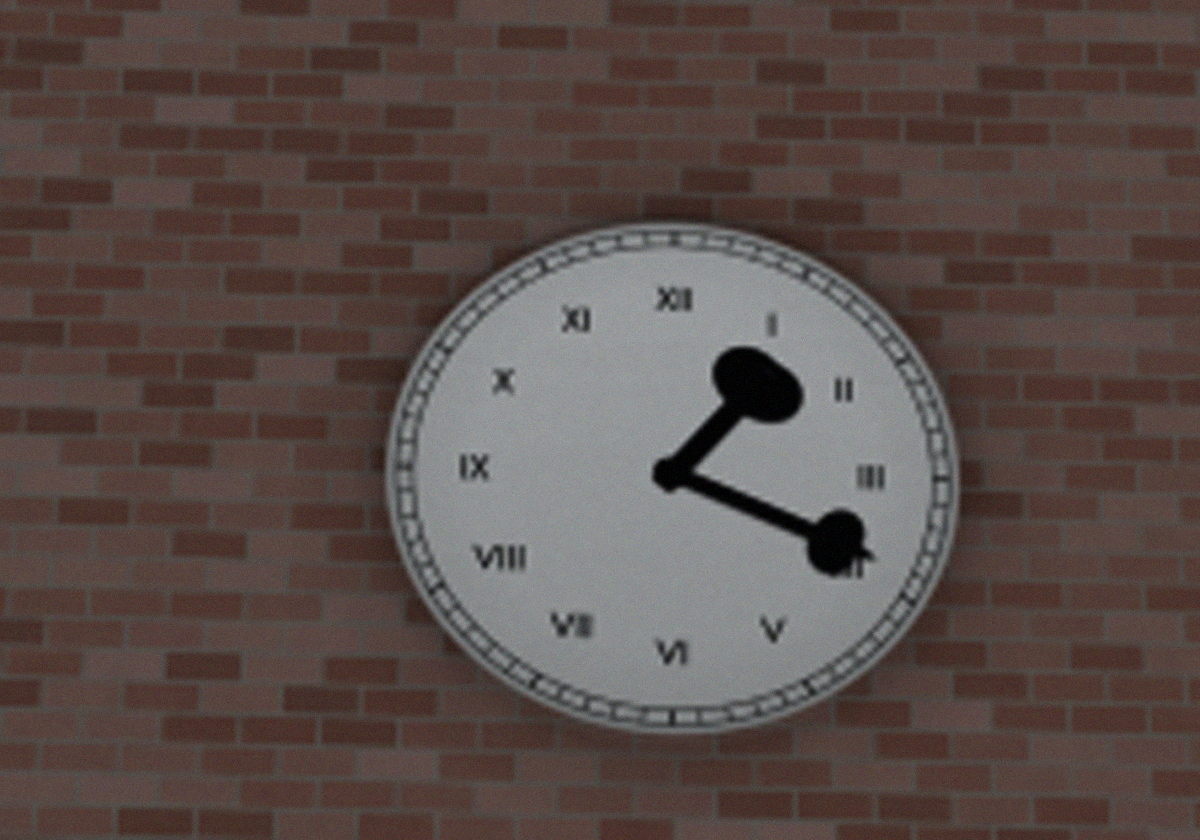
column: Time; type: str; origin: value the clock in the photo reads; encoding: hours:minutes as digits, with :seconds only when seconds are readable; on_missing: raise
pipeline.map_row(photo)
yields 1:19
